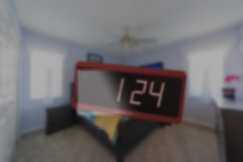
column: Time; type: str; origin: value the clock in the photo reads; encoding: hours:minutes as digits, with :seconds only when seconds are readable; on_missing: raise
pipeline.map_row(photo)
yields 1:24
